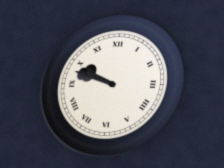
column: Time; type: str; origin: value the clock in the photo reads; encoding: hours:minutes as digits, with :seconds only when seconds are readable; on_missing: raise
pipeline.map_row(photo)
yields 9:48
